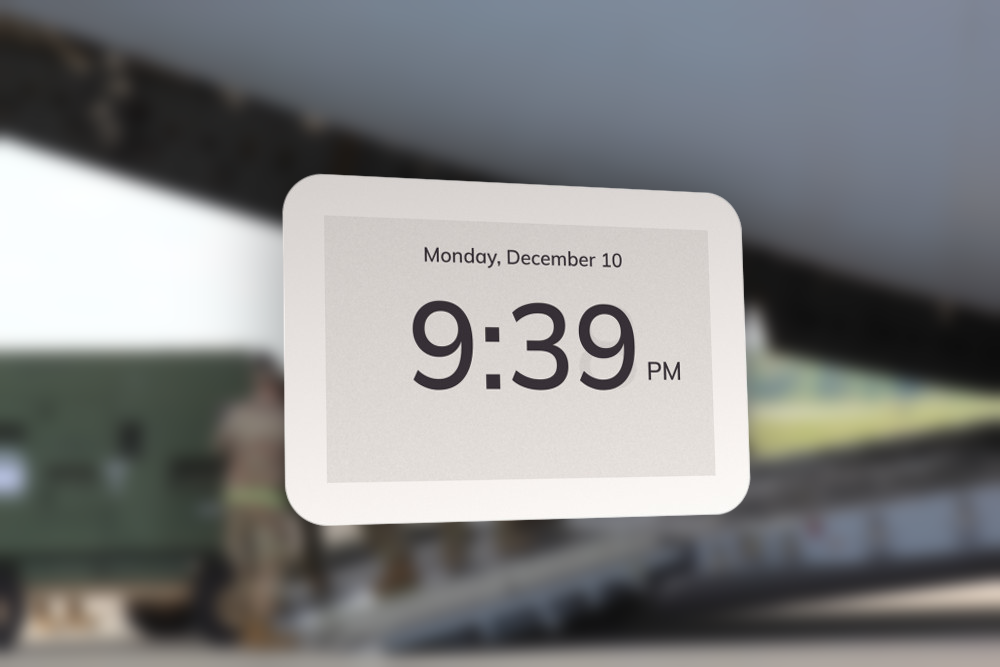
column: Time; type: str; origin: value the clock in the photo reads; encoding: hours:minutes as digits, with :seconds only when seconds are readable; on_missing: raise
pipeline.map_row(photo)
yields 9:39
